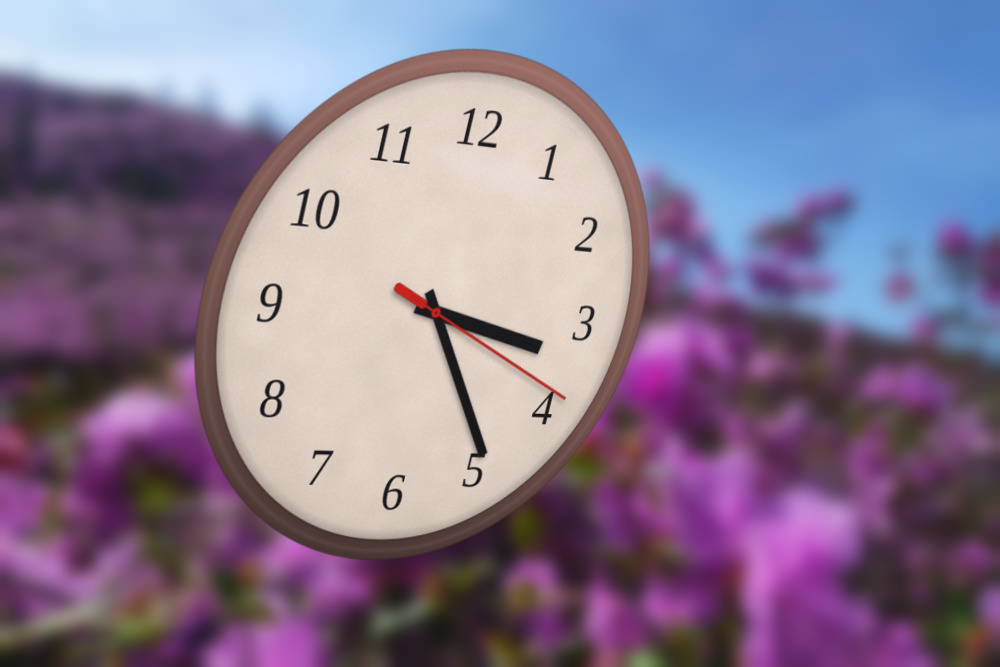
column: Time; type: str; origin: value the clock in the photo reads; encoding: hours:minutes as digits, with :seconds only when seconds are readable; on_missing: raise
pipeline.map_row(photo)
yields 3:24:19
